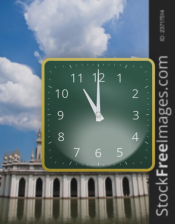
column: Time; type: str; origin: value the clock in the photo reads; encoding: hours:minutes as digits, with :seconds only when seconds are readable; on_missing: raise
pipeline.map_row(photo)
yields 11:00
